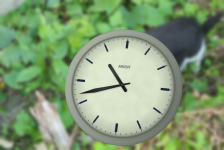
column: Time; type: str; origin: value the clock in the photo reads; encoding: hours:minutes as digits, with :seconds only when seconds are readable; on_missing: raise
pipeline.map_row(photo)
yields 10:42
